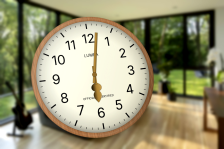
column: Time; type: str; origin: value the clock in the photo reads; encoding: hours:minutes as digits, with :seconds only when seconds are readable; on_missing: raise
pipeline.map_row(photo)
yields 6:02
